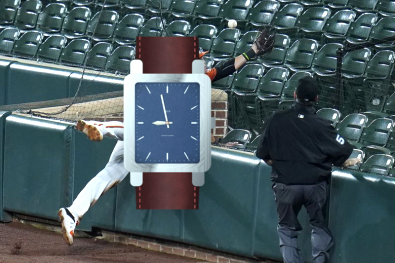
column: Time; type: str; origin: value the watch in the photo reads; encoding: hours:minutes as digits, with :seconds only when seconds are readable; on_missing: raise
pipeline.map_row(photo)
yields 8:58
